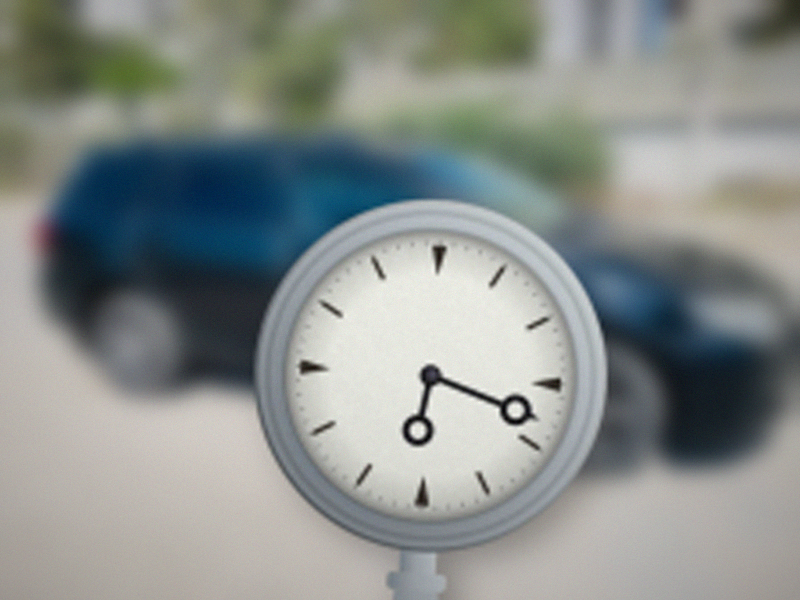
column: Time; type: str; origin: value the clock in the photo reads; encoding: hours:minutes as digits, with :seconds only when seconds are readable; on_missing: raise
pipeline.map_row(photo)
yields 6:18
